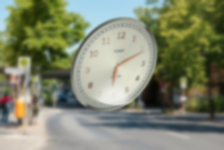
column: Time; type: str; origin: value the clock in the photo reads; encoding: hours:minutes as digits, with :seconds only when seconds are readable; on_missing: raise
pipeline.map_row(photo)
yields 6:11
